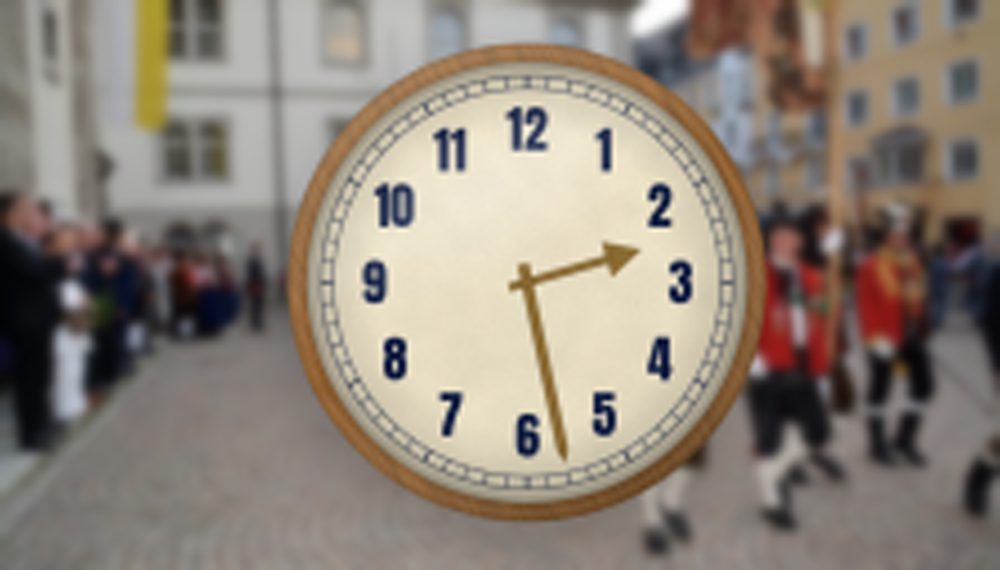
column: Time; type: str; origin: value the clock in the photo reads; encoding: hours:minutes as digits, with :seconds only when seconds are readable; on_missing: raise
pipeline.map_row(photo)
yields 2:28
